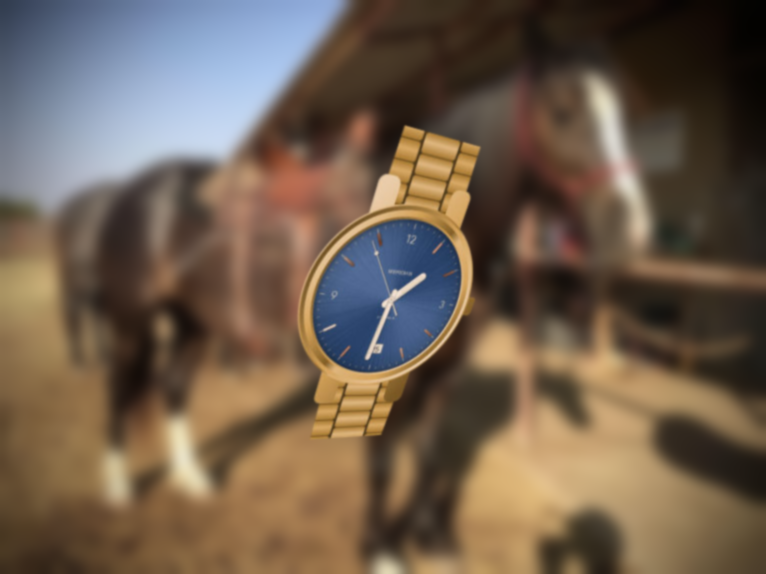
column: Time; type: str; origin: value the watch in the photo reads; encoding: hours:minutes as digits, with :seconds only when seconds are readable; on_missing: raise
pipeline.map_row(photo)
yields 1:30:54
